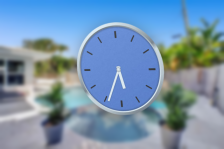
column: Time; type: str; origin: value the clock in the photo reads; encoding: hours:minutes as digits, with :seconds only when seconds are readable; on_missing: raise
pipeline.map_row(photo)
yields 5:34
